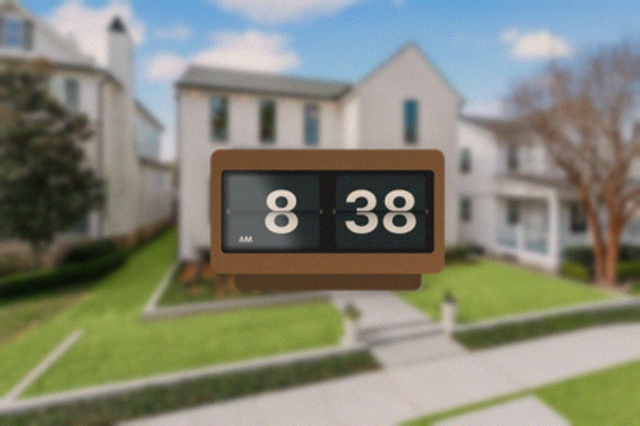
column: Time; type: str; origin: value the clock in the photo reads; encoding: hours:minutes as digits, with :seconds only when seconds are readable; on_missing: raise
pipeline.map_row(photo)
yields 8:38
